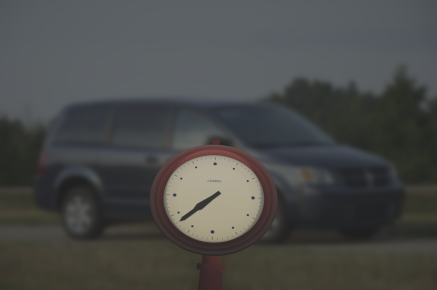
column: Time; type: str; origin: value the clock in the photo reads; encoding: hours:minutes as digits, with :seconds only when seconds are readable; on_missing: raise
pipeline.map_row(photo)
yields 7:38
